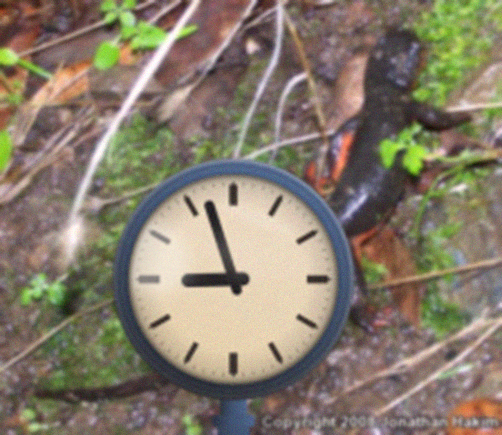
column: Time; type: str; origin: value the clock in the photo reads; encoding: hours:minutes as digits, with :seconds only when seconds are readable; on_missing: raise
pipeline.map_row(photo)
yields 8:57
